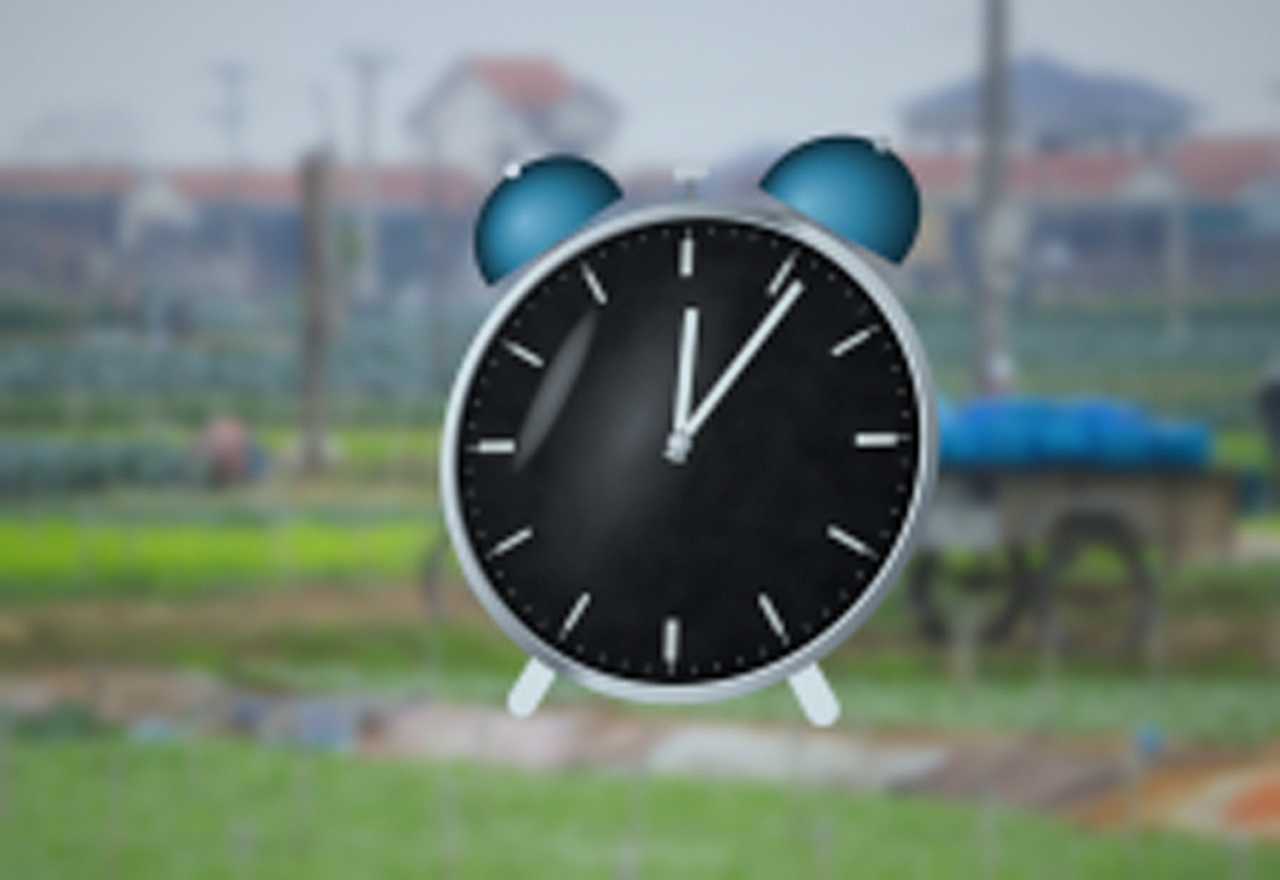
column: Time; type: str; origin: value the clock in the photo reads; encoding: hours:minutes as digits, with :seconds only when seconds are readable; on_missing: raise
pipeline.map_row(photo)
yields 12:06
